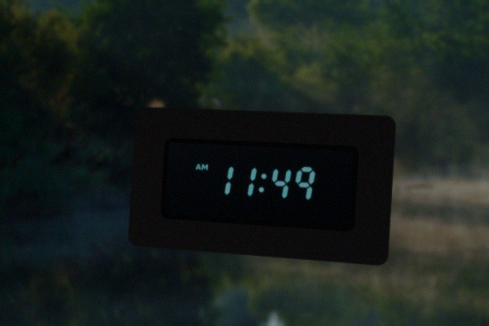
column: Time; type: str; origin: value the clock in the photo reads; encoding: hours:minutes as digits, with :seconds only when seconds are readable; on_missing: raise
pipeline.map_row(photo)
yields 11:49
